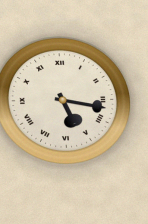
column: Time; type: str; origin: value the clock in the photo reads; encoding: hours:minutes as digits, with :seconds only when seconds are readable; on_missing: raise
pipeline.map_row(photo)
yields 5:17
